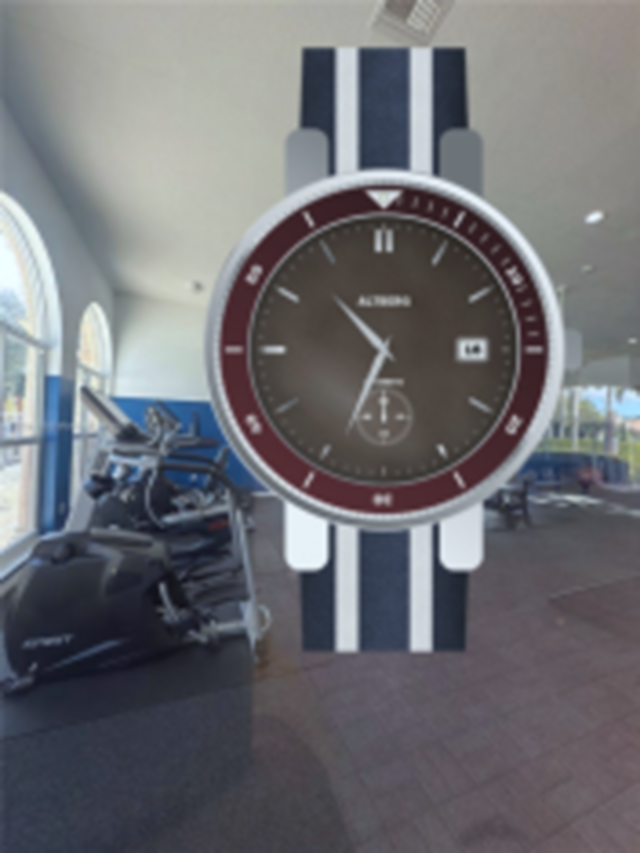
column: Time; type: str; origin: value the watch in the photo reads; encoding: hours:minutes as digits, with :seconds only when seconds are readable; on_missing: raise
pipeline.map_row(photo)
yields 10:34
